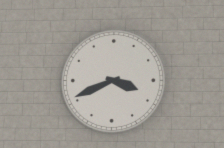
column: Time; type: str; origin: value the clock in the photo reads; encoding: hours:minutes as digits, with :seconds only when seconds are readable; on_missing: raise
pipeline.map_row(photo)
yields 3:41
